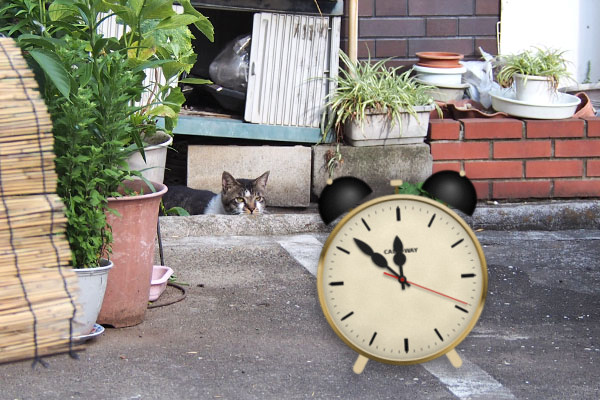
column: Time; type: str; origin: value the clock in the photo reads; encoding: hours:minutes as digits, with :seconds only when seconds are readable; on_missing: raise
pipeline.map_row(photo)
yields 11:52:19
